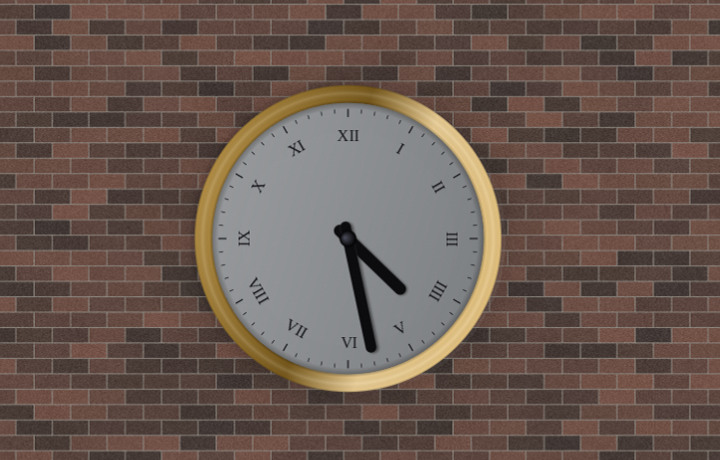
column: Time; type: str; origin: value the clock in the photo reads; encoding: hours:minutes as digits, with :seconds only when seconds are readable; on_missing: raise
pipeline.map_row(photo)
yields 4:28
